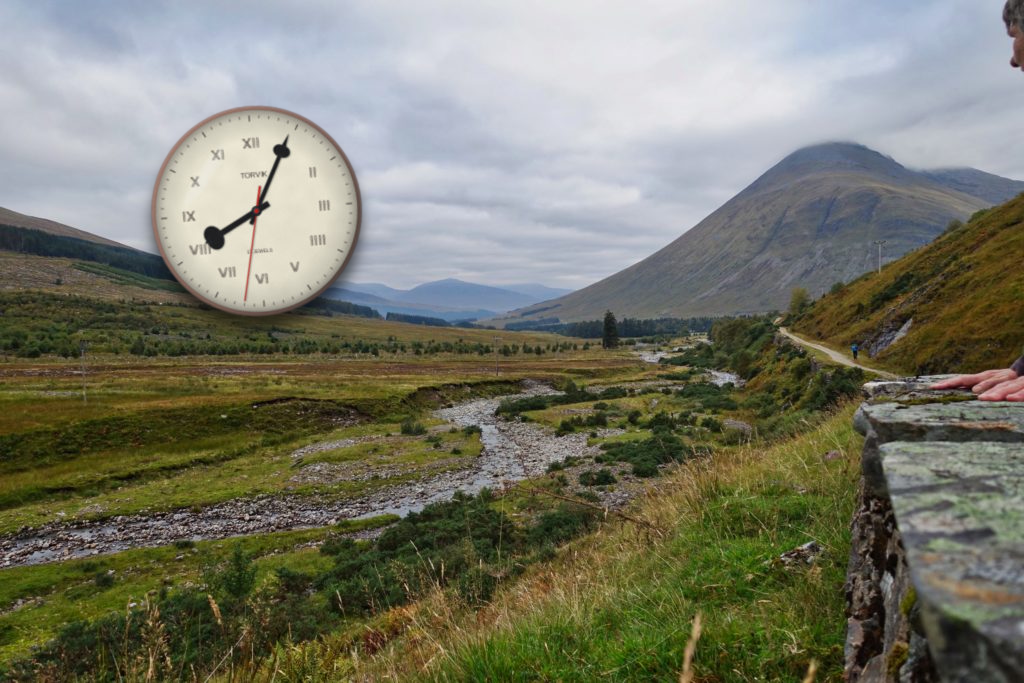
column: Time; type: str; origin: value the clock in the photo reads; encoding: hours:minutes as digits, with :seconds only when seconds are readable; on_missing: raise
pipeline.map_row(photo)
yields 8:04:32
